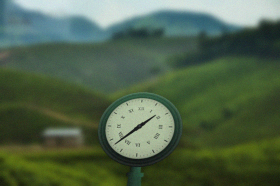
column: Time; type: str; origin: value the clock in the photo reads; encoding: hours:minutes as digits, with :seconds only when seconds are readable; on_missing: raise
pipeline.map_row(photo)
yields 1:38
